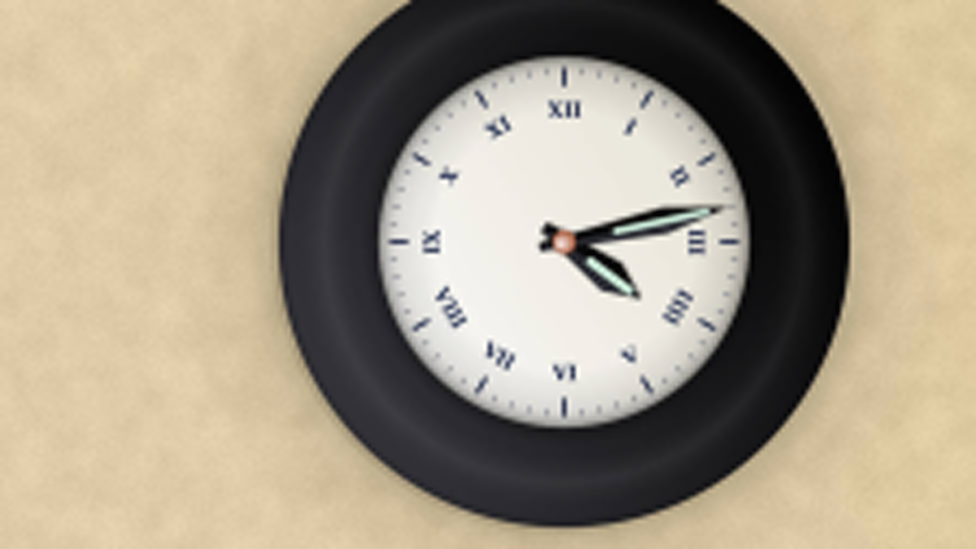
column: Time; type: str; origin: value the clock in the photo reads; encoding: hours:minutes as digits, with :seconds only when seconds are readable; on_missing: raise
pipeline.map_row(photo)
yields 4:13
